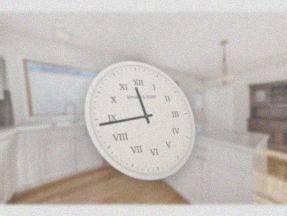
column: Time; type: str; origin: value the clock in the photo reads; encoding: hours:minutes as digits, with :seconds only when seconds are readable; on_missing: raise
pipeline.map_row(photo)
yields 11:44
